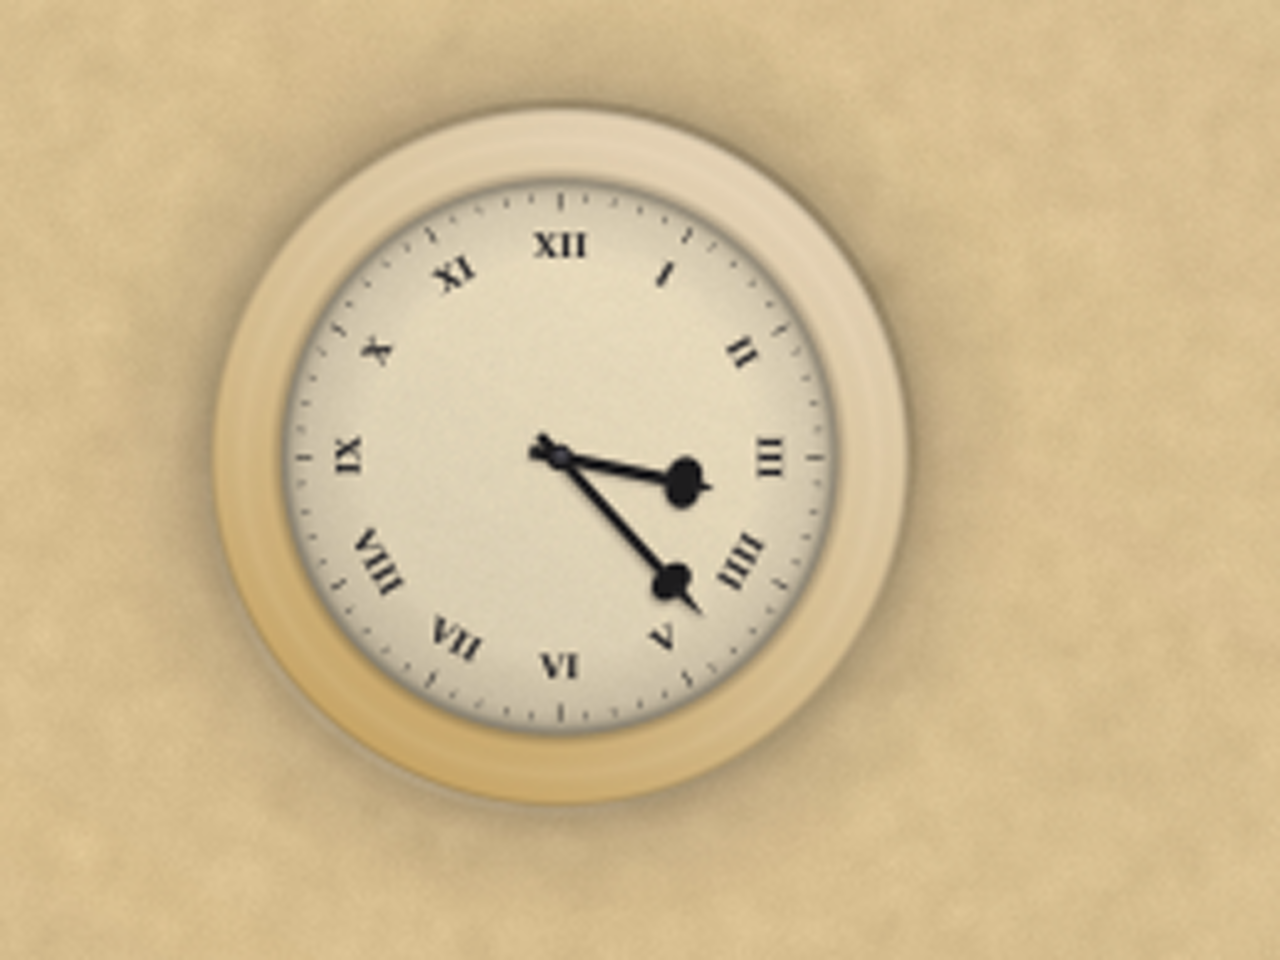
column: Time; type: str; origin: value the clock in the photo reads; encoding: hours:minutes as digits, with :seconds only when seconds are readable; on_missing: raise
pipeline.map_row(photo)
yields 3:23
